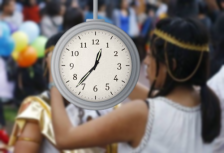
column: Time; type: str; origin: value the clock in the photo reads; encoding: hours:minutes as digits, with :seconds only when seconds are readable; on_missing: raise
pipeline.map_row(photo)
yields 12:37
